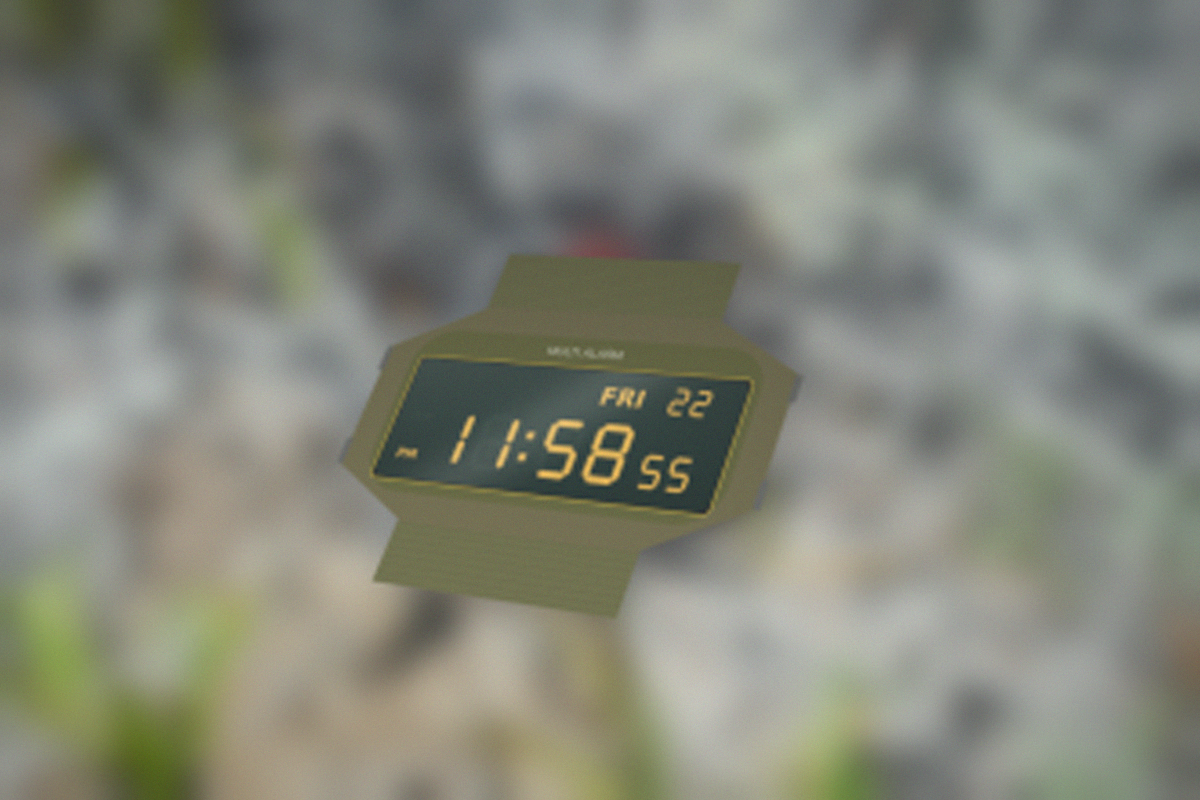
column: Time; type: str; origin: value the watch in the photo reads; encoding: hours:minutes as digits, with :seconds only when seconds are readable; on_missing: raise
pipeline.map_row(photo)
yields 11:58:55
